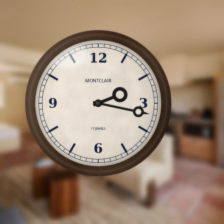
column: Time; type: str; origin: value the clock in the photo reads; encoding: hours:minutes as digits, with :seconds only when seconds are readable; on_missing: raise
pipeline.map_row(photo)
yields 2:17
